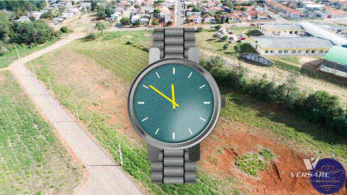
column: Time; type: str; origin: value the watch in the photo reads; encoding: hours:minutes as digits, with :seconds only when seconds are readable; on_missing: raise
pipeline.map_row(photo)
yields 11:51
